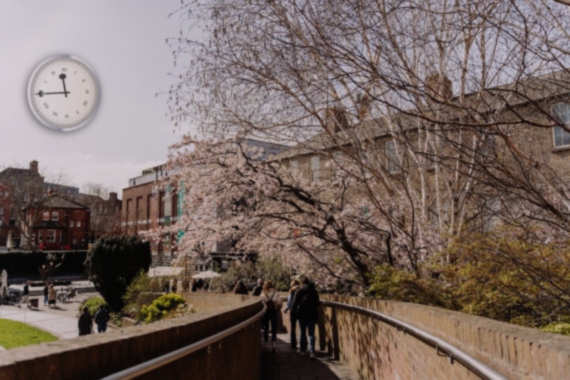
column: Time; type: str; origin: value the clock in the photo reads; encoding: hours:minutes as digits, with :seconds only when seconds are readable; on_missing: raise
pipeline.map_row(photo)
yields 11:45
